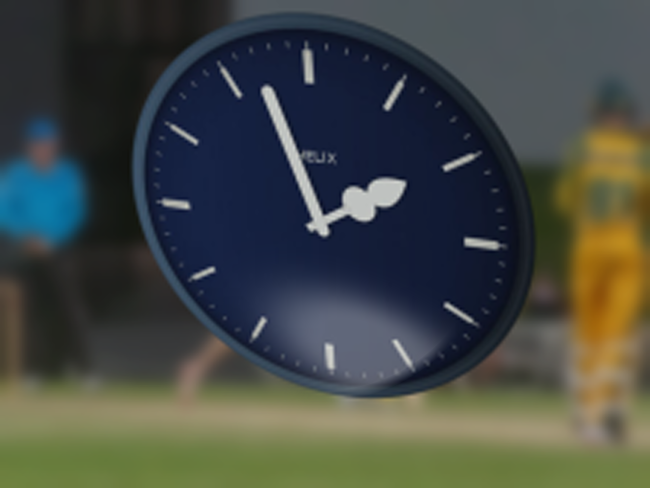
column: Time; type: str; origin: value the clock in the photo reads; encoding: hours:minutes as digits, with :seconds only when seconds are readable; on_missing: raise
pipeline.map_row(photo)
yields 1:57
